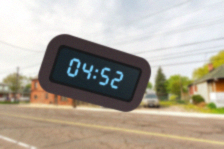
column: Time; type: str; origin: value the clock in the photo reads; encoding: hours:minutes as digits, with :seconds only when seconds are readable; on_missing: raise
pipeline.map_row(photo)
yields 4:52
